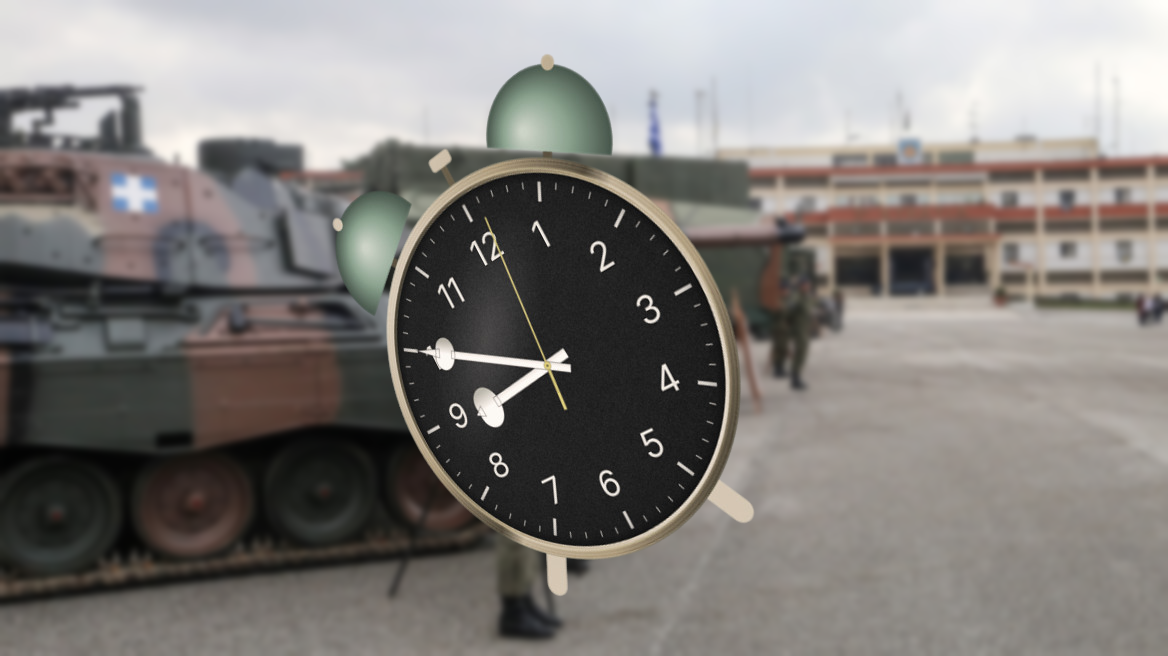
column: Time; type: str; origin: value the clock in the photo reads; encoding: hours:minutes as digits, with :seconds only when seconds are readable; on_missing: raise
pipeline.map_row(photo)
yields 8:50:01
